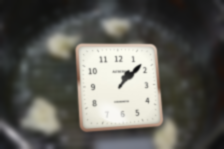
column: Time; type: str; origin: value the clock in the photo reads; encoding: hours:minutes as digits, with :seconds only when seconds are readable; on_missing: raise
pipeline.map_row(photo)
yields 1:08
